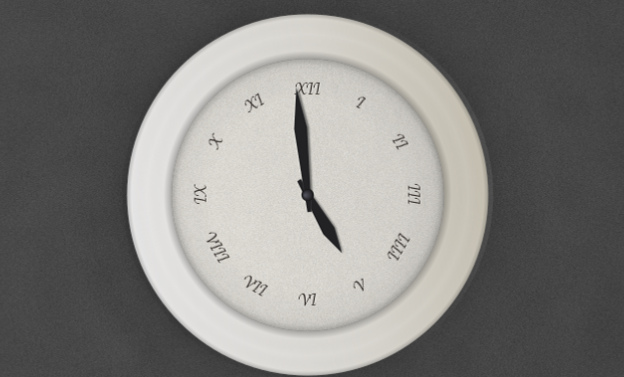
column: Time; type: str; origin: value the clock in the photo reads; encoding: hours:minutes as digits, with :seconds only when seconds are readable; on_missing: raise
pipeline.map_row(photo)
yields 4:59
